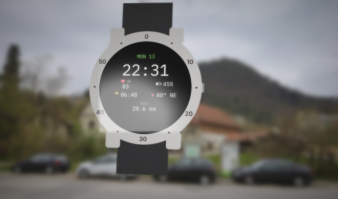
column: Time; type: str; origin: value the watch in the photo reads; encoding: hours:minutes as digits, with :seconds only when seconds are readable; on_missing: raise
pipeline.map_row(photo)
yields 22:31
